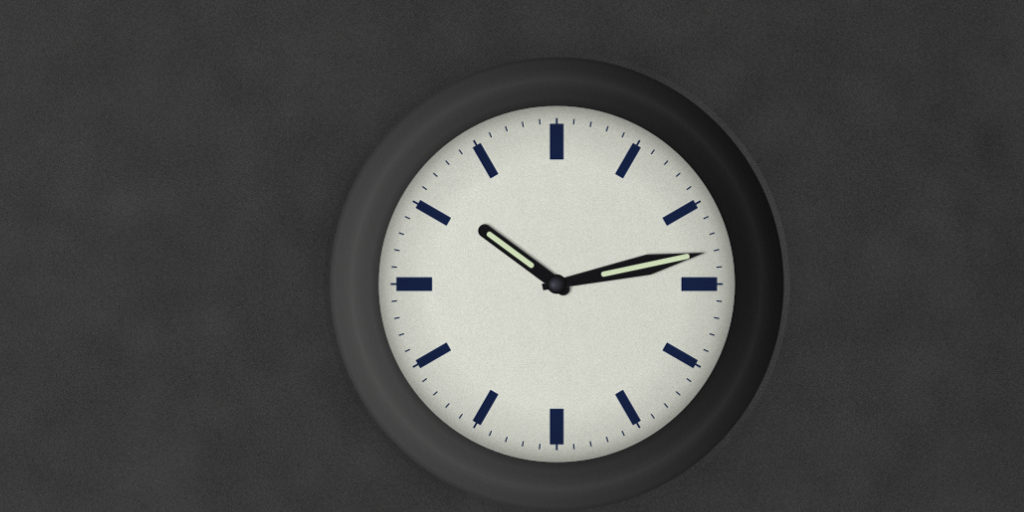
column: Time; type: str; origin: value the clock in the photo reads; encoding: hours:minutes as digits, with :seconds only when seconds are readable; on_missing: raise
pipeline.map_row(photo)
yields 10:13
